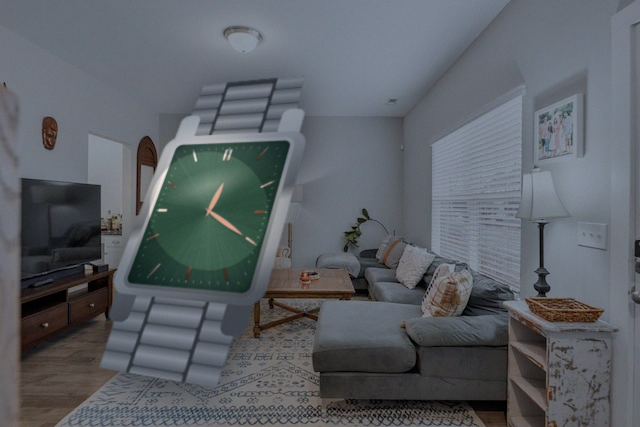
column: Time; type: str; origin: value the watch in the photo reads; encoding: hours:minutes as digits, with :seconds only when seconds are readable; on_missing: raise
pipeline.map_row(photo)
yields 12:20
